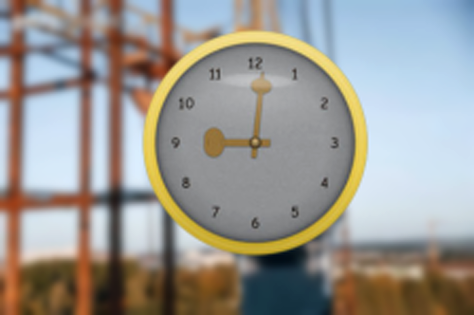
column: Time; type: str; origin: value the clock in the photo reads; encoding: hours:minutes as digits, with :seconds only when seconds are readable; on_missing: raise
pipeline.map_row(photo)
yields 9:01
